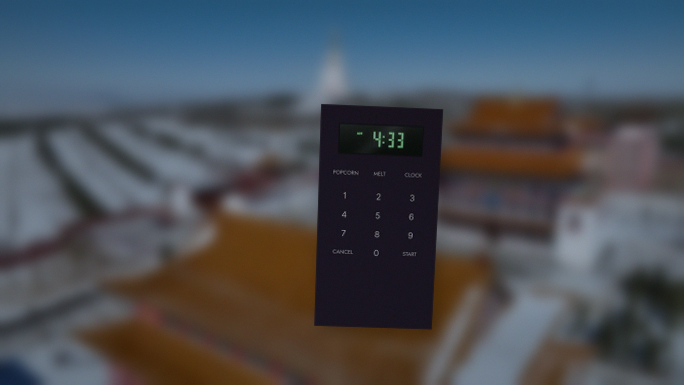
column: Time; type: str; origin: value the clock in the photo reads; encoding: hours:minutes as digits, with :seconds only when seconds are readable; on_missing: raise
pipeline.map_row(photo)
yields 4:33
